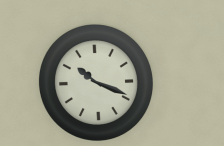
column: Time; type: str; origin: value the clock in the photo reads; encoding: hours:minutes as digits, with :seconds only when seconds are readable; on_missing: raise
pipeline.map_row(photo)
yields 10:19
